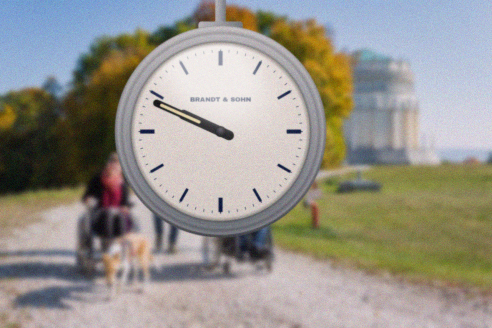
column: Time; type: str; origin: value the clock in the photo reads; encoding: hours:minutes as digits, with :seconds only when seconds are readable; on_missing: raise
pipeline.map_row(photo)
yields 9:49
